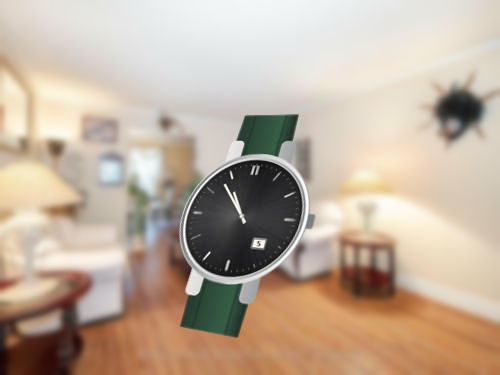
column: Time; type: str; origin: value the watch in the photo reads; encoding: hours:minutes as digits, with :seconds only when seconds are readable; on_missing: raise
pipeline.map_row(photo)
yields 10:53
